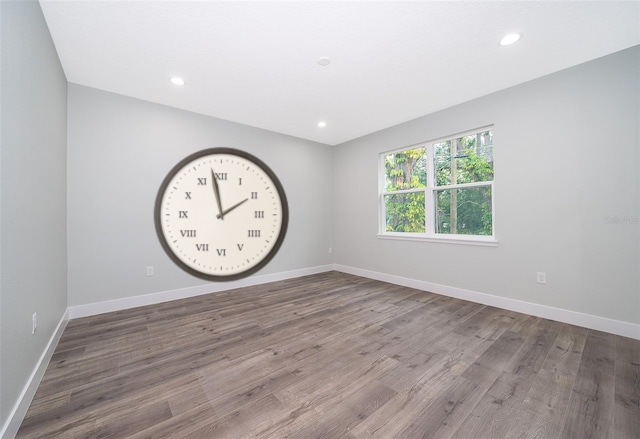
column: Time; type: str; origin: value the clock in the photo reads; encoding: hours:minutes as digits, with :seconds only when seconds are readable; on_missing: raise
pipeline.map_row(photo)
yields 1:58
